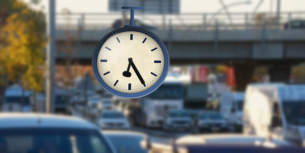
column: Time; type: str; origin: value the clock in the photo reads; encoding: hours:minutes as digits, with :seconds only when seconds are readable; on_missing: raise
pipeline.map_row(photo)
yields 6:25
